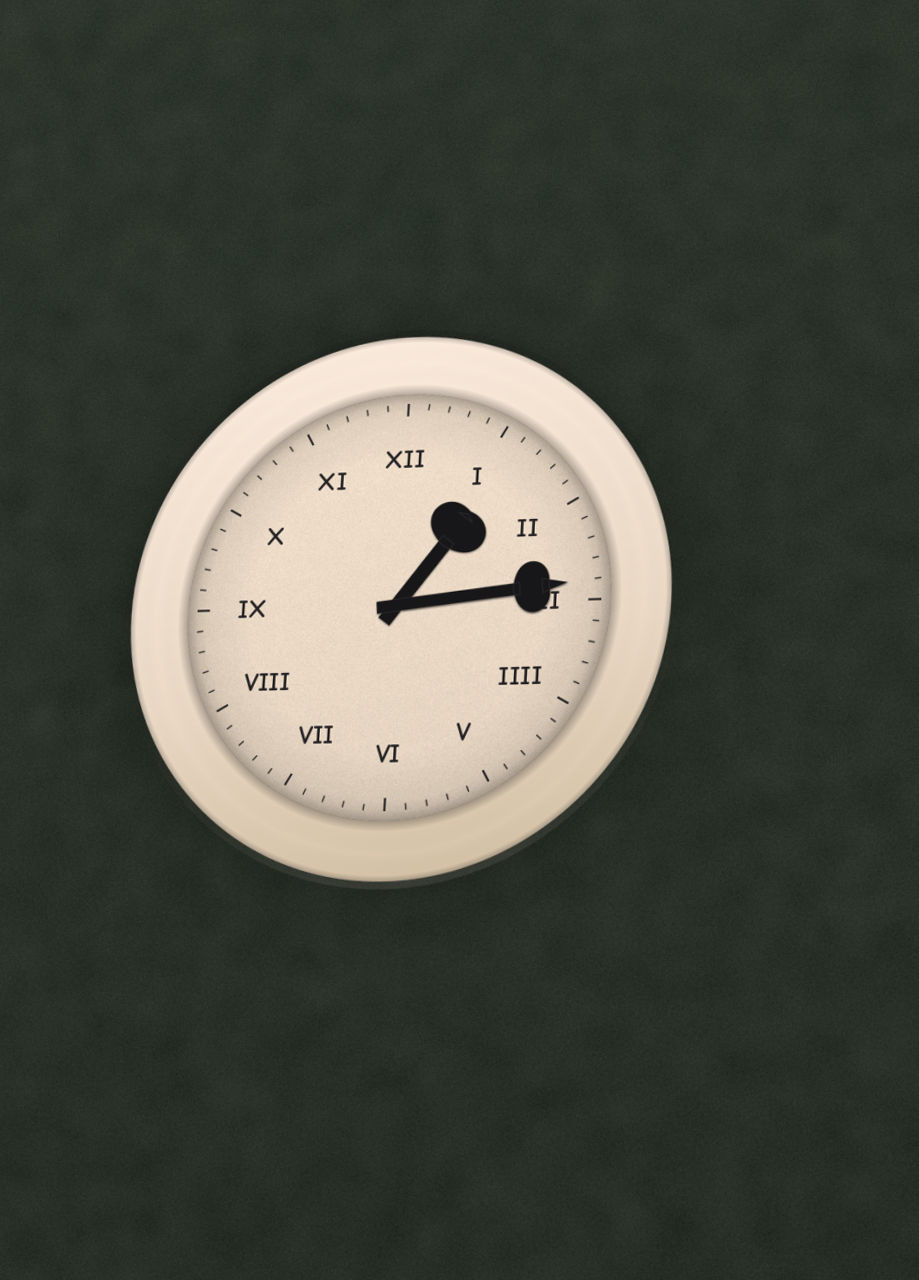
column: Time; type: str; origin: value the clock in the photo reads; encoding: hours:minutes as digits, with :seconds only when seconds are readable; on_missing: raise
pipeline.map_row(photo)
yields 1:14
